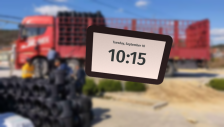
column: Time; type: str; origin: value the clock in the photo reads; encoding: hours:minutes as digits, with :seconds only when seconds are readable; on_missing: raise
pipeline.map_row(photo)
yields 10:15
